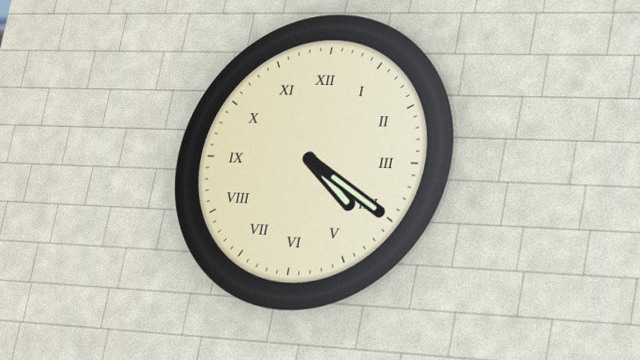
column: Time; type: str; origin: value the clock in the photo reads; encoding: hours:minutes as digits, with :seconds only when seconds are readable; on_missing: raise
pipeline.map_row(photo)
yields 4:20
